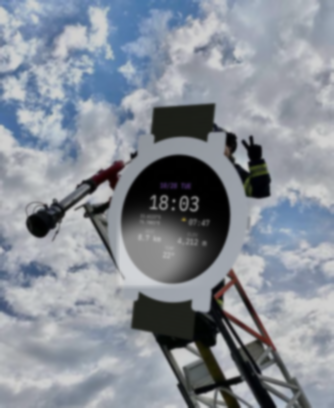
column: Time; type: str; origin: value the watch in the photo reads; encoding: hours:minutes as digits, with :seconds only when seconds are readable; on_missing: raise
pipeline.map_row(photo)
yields 18:03
